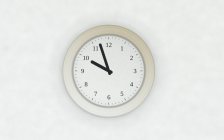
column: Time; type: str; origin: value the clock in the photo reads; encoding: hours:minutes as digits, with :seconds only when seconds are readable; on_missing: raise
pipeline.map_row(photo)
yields 9:57
